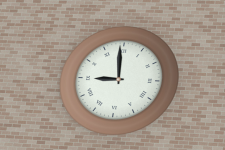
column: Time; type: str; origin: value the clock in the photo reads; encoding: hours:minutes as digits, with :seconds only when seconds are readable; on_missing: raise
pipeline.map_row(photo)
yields 8:59
